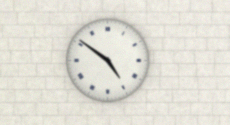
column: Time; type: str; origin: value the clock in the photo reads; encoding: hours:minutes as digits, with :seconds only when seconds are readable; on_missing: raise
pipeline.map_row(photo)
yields 4:51
